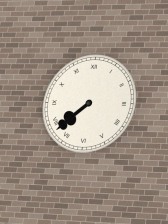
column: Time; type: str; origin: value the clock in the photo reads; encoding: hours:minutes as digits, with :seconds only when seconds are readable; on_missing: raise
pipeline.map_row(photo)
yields 7:38
